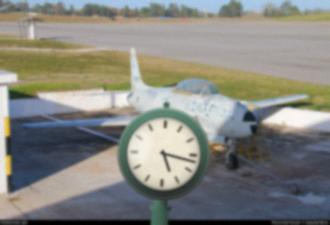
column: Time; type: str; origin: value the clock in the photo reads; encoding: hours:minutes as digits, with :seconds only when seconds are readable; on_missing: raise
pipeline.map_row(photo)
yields 5:17
